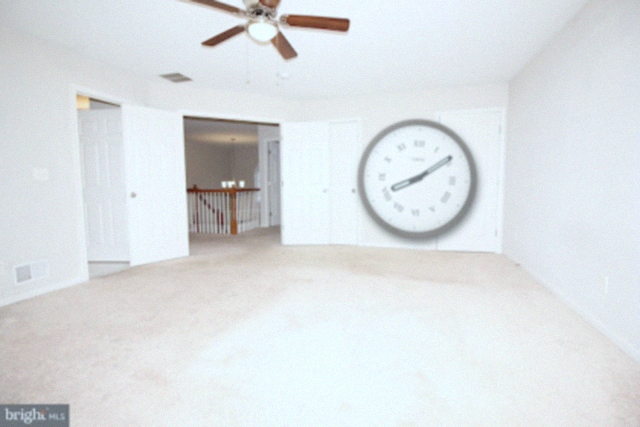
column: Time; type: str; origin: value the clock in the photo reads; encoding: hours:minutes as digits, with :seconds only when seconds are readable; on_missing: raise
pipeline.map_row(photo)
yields 8:09
